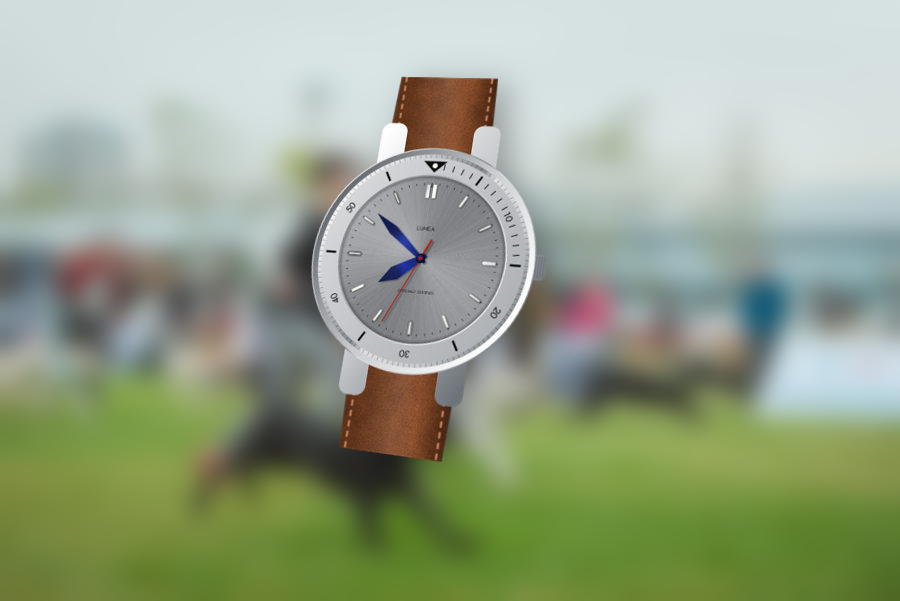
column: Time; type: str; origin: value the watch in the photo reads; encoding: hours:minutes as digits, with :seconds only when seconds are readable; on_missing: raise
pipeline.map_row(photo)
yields 7:51:34
